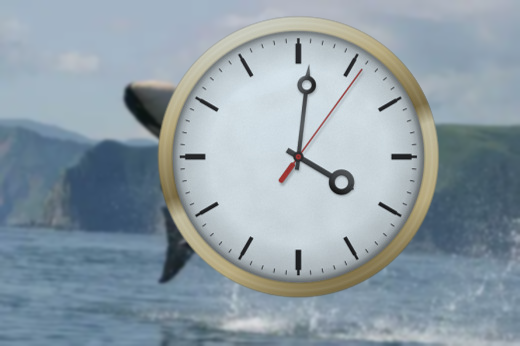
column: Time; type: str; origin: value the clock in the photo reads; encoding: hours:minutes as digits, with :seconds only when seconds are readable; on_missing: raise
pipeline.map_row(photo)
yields 4:01:06
